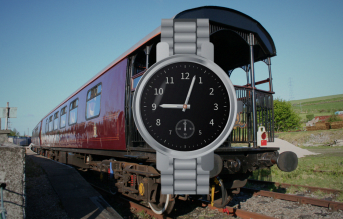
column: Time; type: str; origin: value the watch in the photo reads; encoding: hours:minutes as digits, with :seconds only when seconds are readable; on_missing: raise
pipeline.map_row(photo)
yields 9:03
